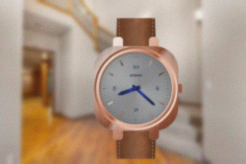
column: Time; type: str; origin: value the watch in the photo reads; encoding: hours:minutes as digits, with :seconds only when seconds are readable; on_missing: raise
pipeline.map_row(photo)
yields 8:22
